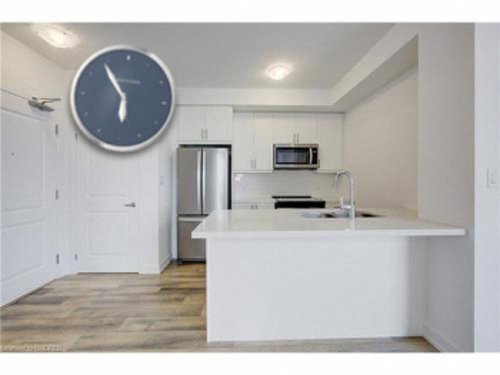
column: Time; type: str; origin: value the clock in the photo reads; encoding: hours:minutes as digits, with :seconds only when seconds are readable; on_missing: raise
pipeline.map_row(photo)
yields 5:54
